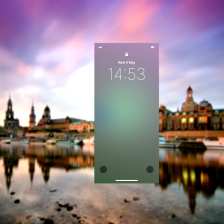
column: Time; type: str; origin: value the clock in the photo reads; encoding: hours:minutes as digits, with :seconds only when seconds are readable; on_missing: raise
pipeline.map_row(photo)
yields 14:53
